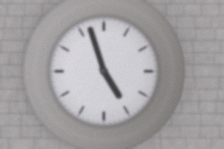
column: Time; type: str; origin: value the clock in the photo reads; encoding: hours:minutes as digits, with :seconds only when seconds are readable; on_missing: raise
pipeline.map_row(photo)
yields 4:57
